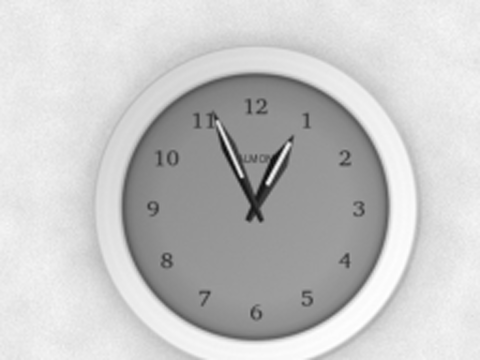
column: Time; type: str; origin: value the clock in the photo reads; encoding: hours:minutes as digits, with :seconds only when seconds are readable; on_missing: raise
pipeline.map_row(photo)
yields 12:56
